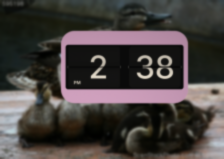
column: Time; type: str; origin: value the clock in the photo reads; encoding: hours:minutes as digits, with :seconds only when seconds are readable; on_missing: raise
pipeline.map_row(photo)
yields 2:38
